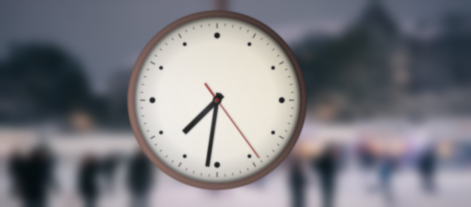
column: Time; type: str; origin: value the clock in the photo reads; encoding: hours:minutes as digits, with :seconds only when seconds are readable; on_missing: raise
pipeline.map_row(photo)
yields 7:31:24
